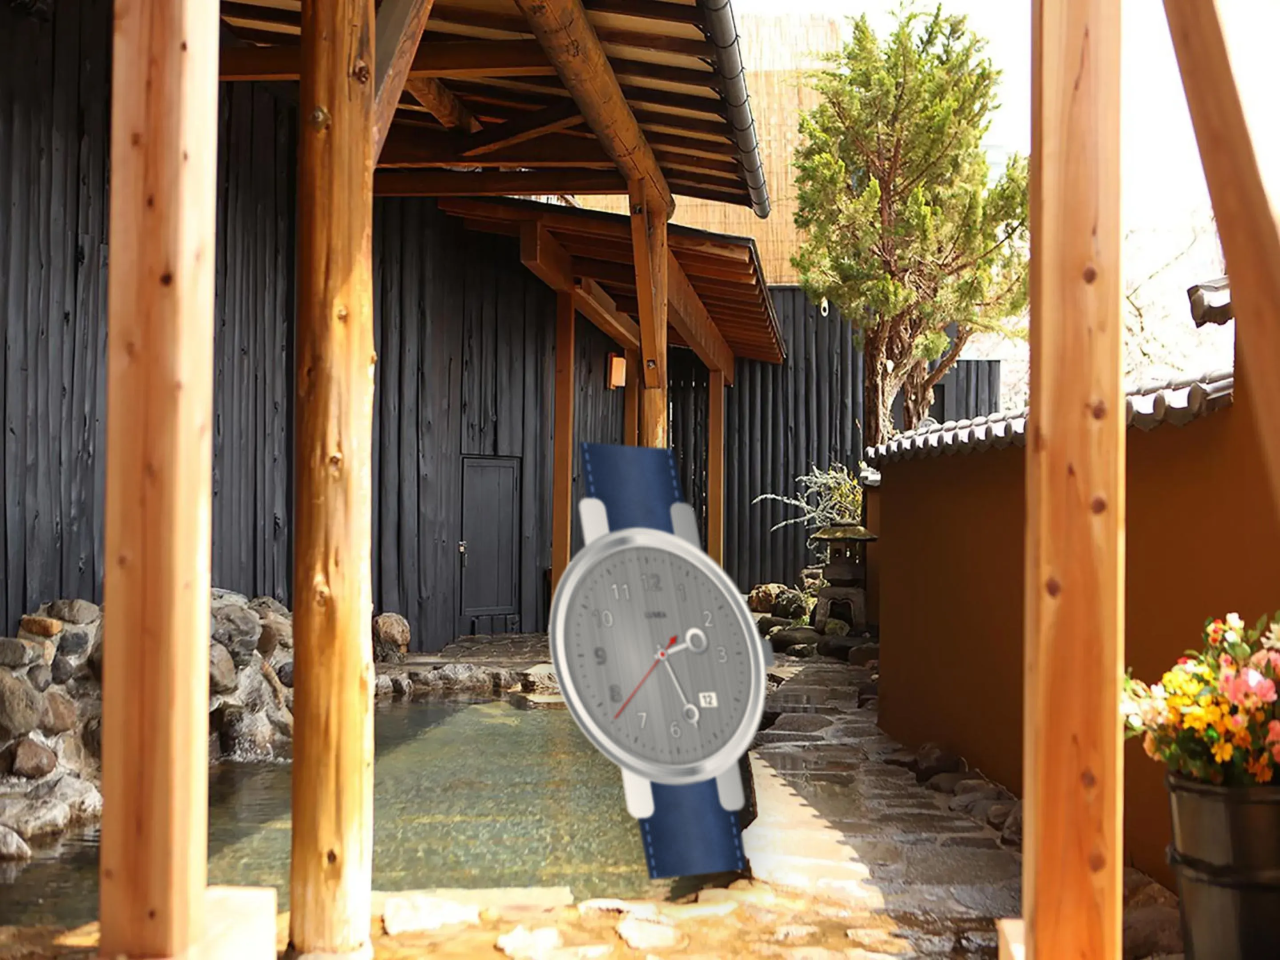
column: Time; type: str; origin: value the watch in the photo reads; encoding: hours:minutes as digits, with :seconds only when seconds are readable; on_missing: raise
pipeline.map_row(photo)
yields 2:26:38
